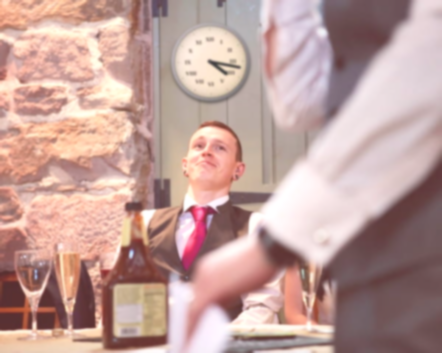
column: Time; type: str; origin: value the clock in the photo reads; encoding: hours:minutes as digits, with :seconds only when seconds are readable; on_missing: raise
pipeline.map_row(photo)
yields 4:17
